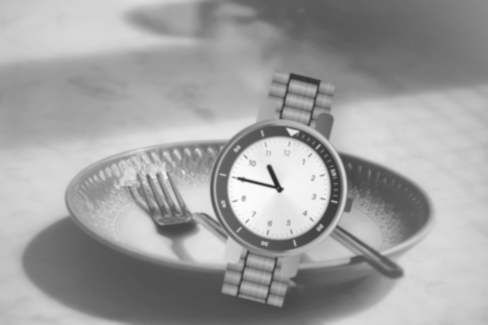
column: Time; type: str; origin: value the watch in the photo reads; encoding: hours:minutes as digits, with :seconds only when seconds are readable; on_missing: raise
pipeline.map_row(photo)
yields 10:45
